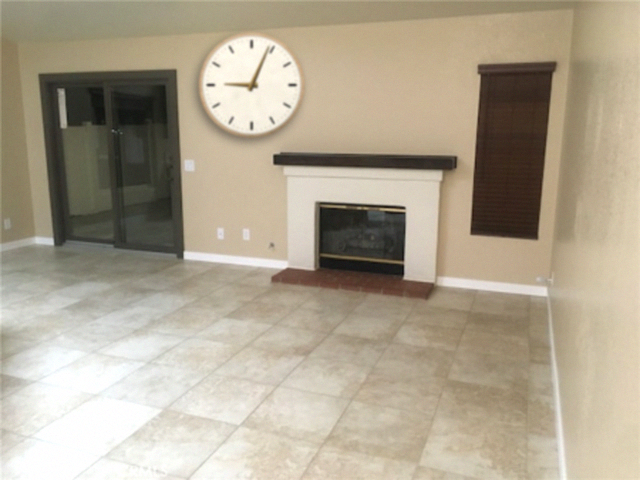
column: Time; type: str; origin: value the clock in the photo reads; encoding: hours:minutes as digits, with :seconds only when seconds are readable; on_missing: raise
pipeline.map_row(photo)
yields 9:04
